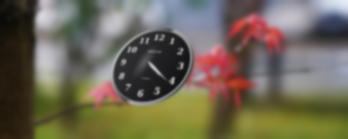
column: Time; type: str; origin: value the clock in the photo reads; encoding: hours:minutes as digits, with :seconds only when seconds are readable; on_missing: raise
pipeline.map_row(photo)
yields 4:21
